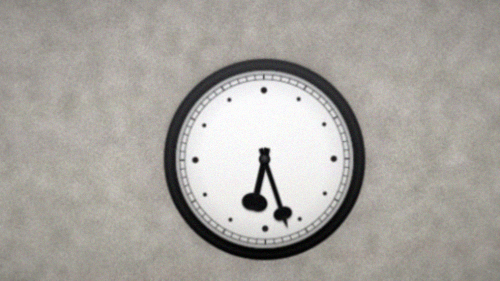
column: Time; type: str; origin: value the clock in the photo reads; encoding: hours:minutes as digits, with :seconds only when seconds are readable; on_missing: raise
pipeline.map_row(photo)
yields 6:27
